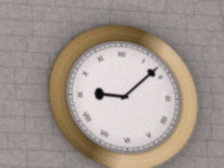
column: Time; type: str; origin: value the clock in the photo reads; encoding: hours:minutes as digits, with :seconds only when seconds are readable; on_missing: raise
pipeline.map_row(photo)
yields 9:08
